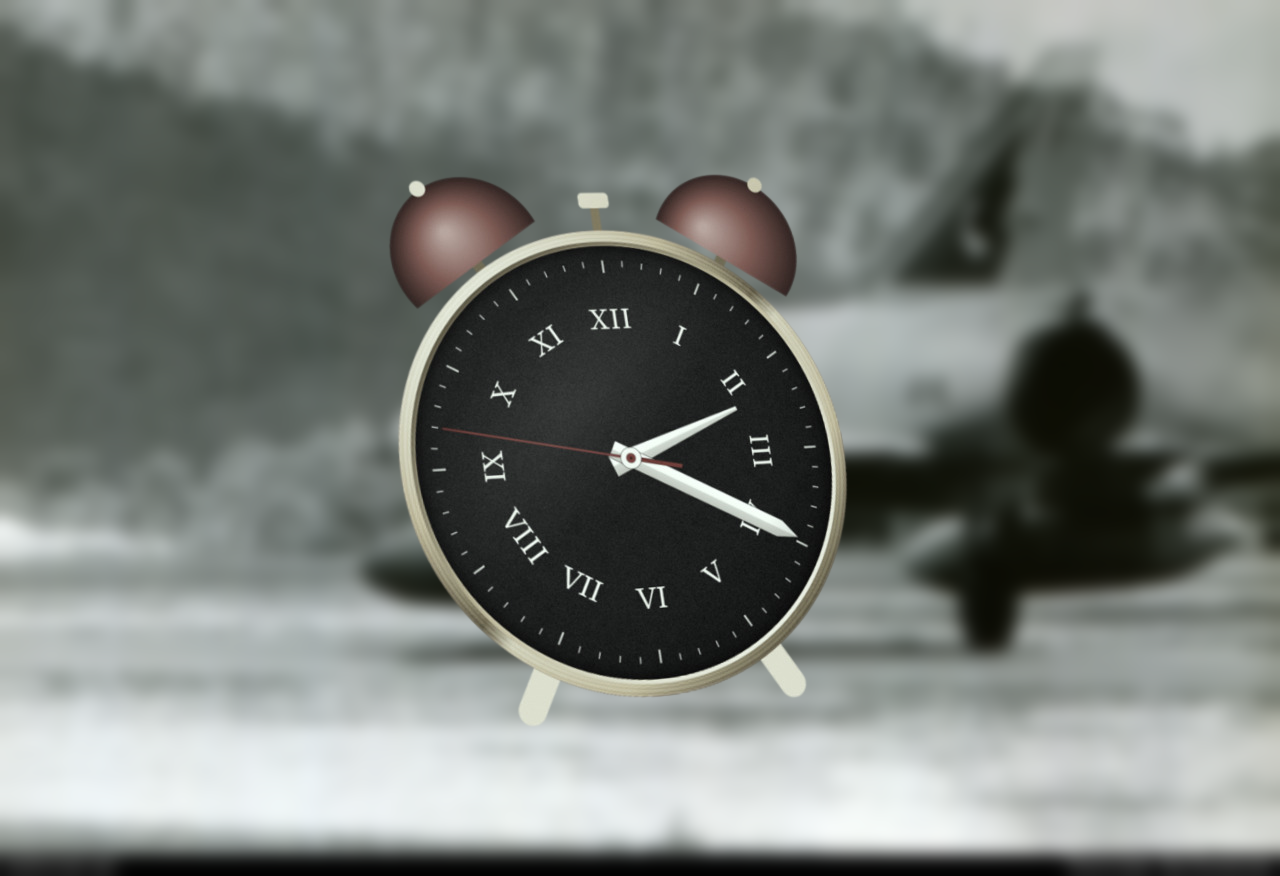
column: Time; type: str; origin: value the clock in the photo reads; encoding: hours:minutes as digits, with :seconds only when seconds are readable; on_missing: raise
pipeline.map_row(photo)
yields 2:19:47
